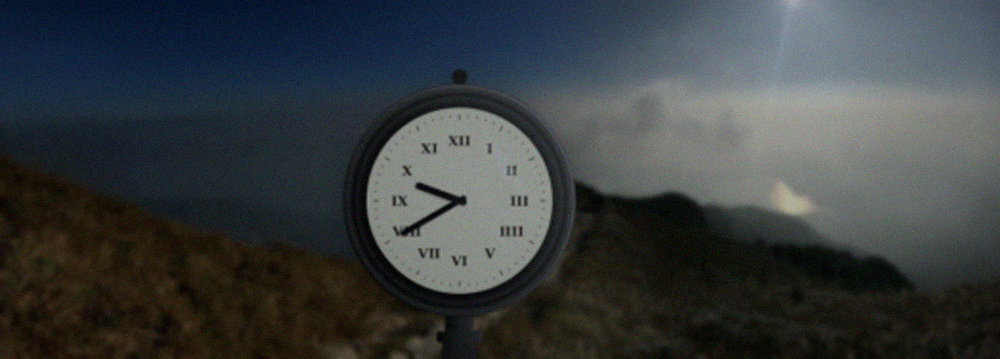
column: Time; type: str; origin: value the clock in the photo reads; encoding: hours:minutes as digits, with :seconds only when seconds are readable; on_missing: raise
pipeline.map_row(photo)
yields 9:40
